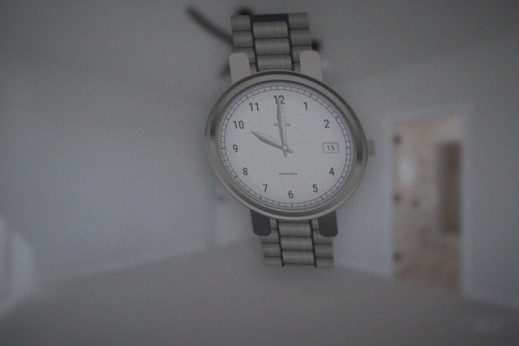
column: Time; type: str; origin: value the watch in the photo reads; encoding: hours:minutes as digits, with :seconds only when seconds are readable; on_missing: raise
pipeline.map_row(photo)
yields 10:00
